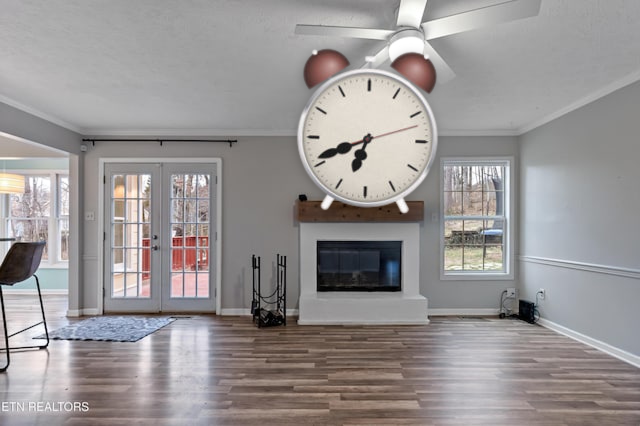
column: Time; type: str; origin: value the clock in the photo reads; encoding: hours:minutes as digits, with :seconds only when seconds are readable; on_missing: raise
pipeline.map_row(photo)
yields 6:41:12
